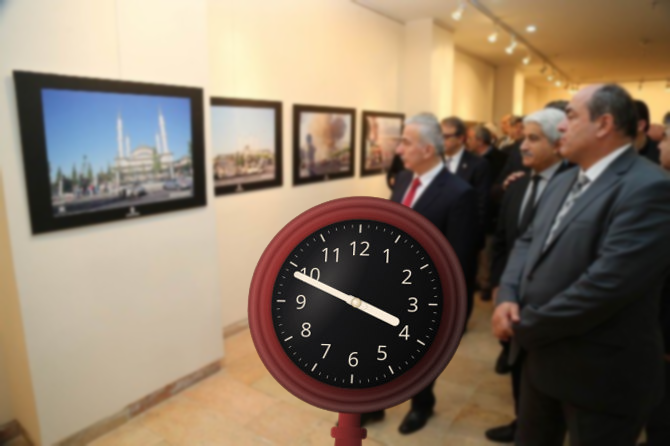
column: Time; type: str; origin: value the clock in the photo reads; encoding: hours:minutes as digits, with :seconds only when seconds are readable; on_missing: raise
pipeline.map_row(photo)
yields 3:49
